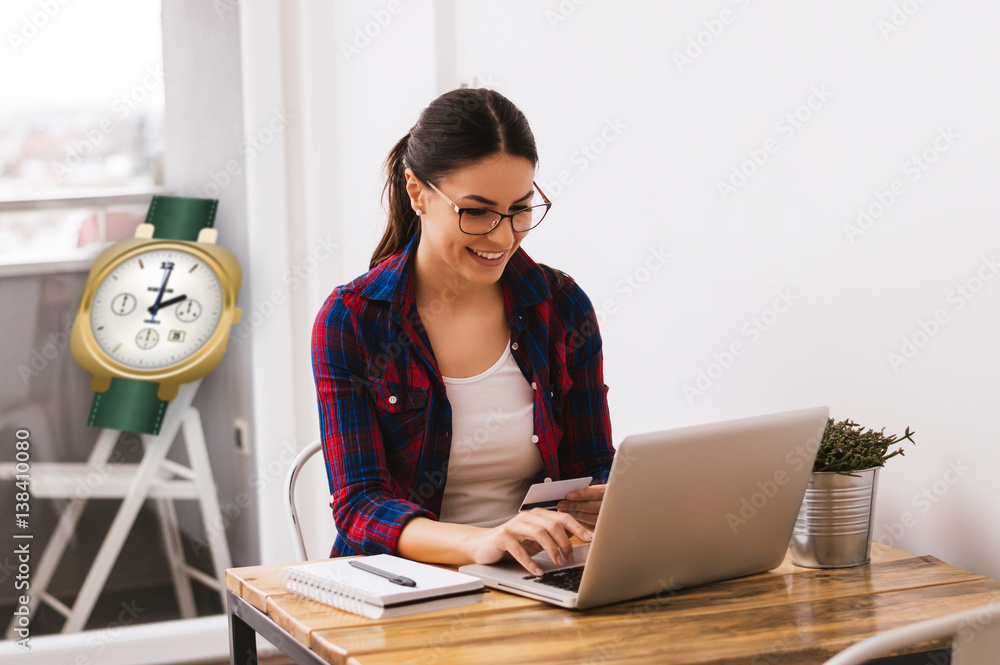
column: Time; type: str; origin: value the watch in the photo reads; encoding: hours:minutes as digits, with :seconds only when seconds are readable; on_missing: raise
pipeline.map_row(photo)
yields 2:01
